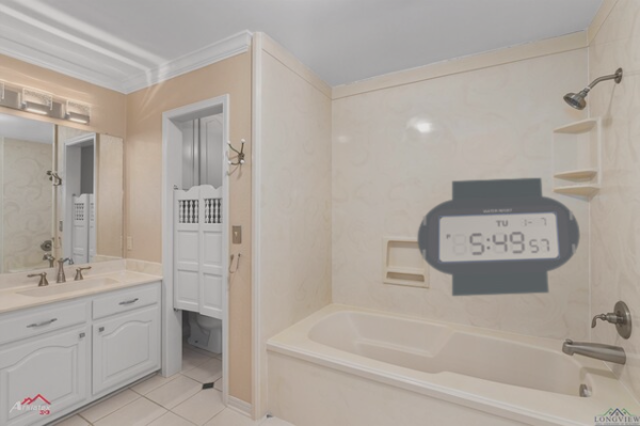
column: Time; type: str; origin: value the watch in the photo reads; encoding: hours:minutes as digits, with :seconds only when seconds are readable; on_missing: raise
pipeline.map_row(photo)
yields 5:49:57
